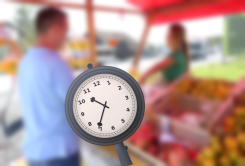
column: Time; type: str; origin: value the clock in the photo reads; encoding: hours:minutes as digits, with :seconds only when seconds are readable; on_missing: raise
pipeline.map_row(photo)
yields 10:36
